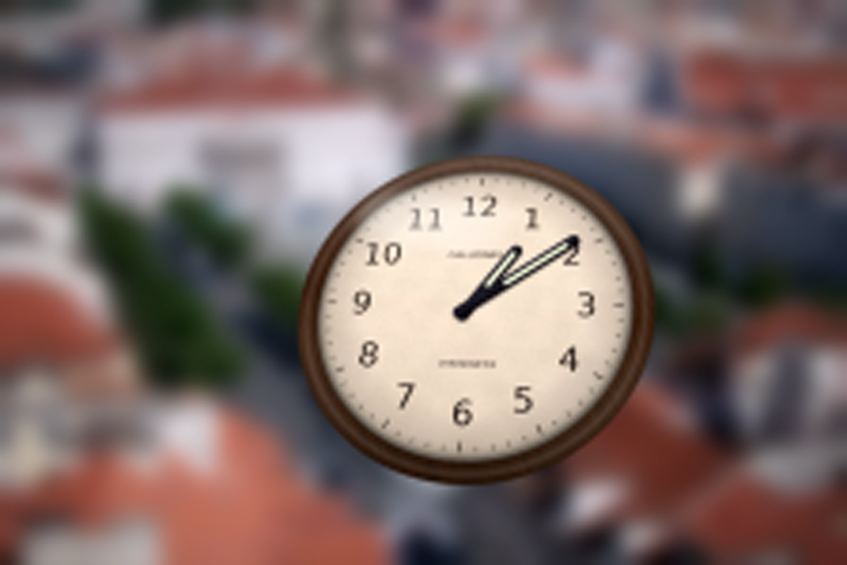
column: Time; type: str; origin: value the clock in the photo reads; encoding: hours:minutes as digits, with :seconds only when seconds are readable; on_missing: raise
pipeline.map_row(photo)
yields 1:09
